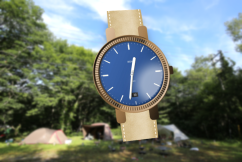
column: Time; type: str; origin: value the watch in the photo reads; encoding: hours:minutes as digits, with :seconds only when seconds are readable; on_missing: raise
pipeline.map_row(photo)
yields 12:32
